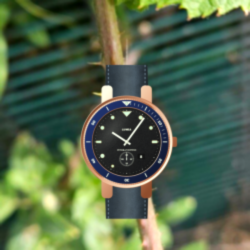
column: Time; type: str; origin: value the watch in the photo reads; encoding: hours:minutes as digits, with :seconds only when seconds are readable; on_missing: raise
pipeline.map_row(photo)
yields 10:06
